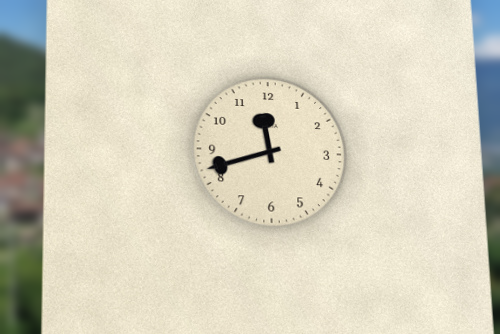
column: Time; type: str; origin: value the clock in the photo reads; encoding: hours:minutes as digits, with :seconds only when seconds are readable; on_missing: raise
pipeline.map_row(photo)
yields 11:42
